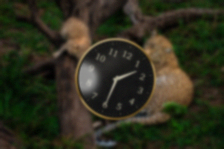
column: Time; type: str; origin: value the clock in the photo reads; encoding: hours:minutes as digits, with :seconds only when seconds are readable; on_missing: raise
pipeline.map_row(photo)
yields 1:30
